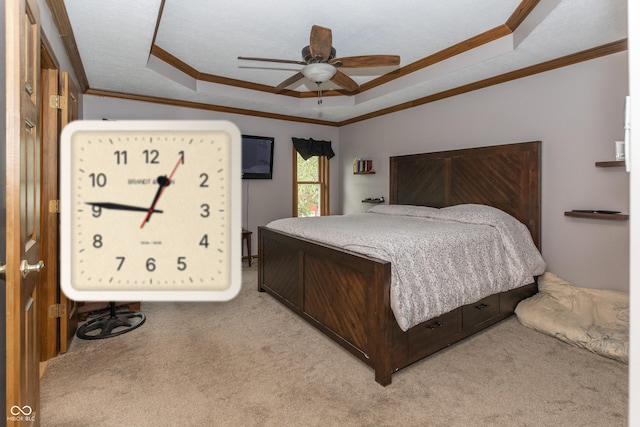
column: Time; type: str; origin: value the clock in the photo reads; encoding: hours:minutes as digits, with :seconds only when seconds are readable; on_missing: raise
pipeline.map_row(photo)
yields 12:46:05
